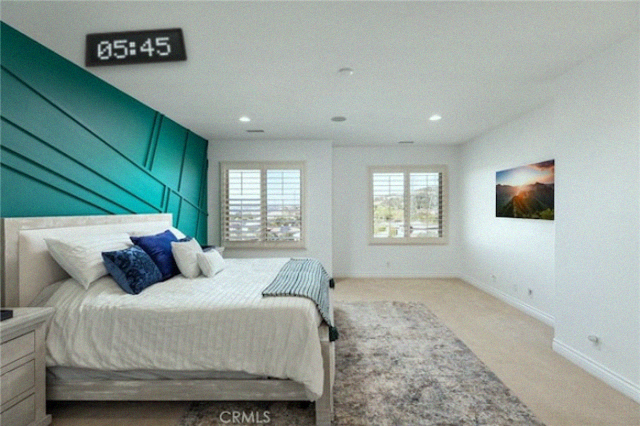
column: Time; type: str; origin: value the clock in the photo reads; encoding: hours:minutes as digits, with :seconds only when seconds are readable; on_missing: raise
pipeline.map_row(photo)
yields 5:45
